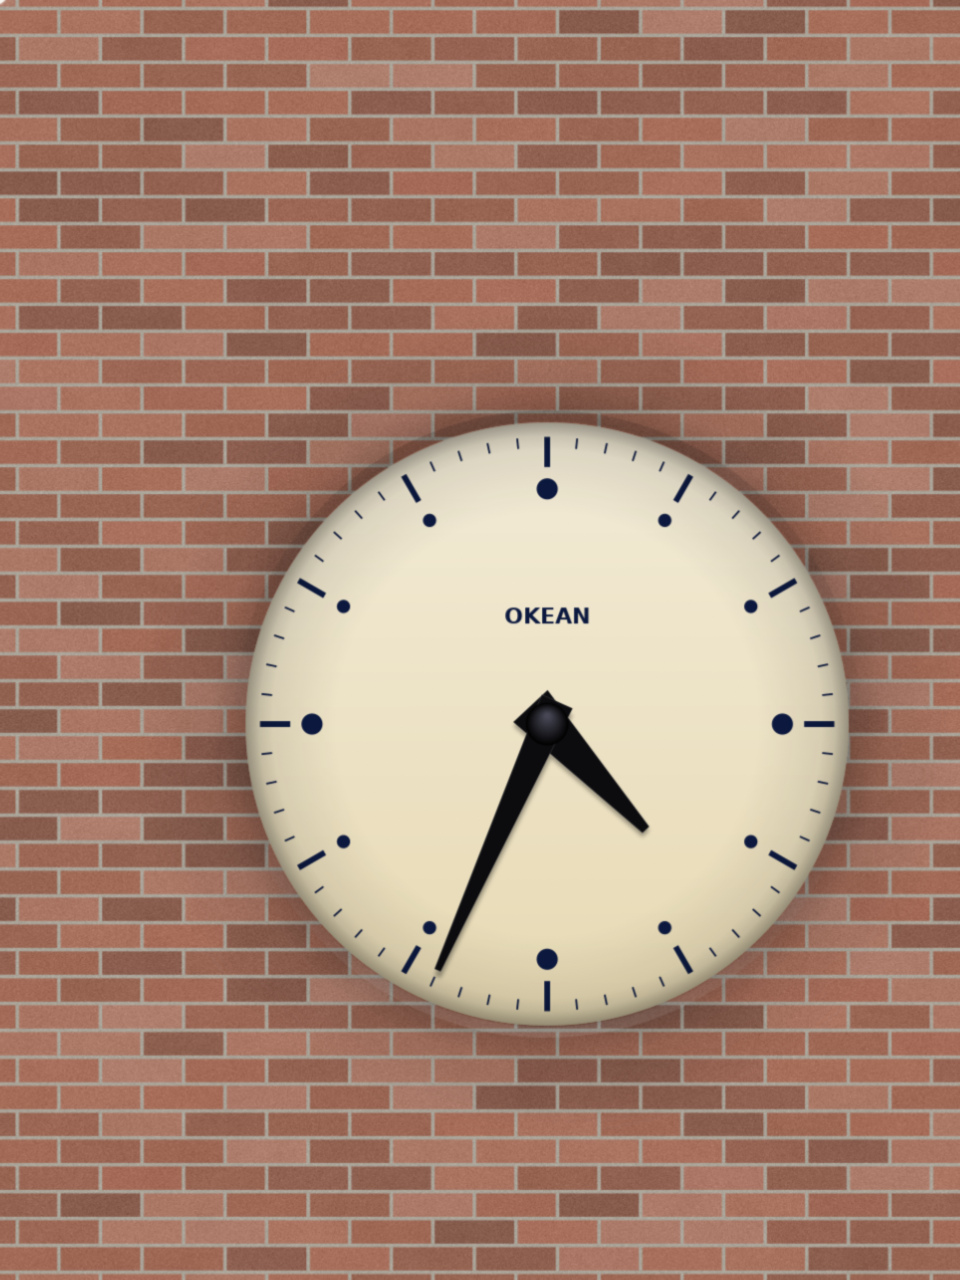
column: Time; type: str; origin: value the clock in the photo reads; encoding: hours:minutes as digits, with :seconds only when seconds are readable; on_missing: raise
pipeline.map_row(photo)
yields 4:34
